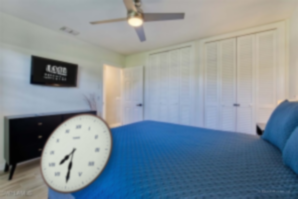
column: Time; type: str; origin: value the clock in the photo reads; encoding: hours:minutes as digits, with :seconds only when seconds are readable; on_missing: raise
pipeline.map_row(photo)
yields 7:30
